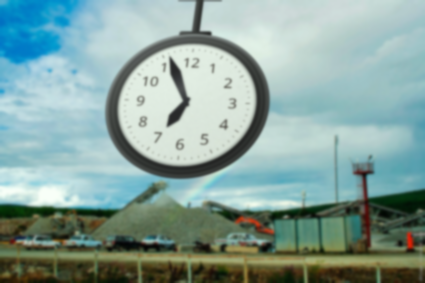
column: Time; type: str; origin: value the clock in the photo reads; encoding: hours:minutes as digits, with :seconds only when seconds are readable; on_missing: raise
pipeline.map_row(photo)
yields 6:56
